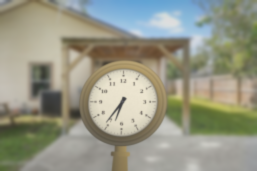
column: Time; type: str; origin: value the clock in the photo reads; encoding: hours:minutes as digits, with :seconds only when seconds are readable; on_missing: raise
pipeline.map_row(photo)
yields 6:36
